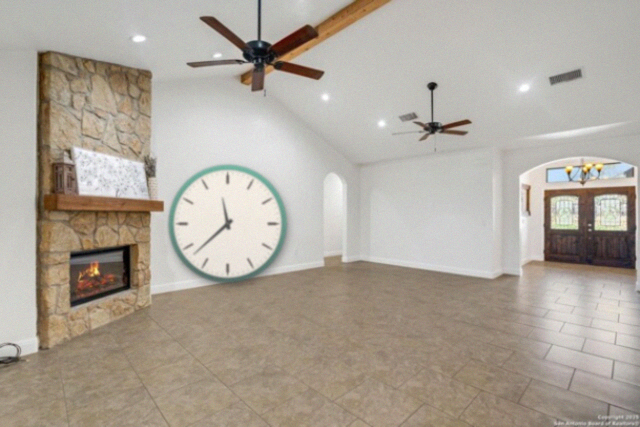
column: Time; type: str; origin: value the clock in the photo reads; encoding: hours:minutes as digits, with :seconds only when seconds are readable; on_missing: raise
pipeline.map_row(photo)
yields 11:38
